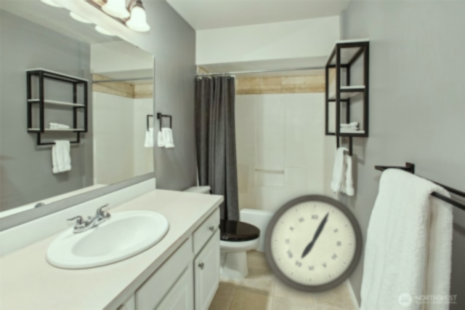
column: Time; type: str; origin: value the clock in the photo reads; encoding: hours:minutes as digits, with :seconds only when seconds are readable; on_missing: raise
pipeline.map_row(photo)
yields 7:04
